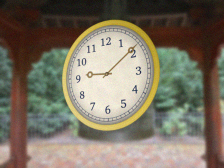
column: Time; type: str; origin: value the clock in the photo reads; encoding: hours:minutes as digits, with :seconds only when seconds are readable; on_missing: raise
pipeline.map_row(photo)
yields 9:09
